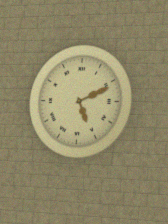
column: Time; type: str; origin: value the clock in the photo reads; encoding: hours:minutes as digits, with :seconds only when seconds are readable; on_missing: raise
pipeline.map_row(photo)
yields 5:11
